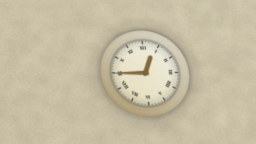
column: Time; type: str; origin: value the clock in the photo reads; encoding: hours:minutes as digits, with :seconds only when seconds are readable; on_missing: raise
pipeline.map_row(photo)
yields 12:45
